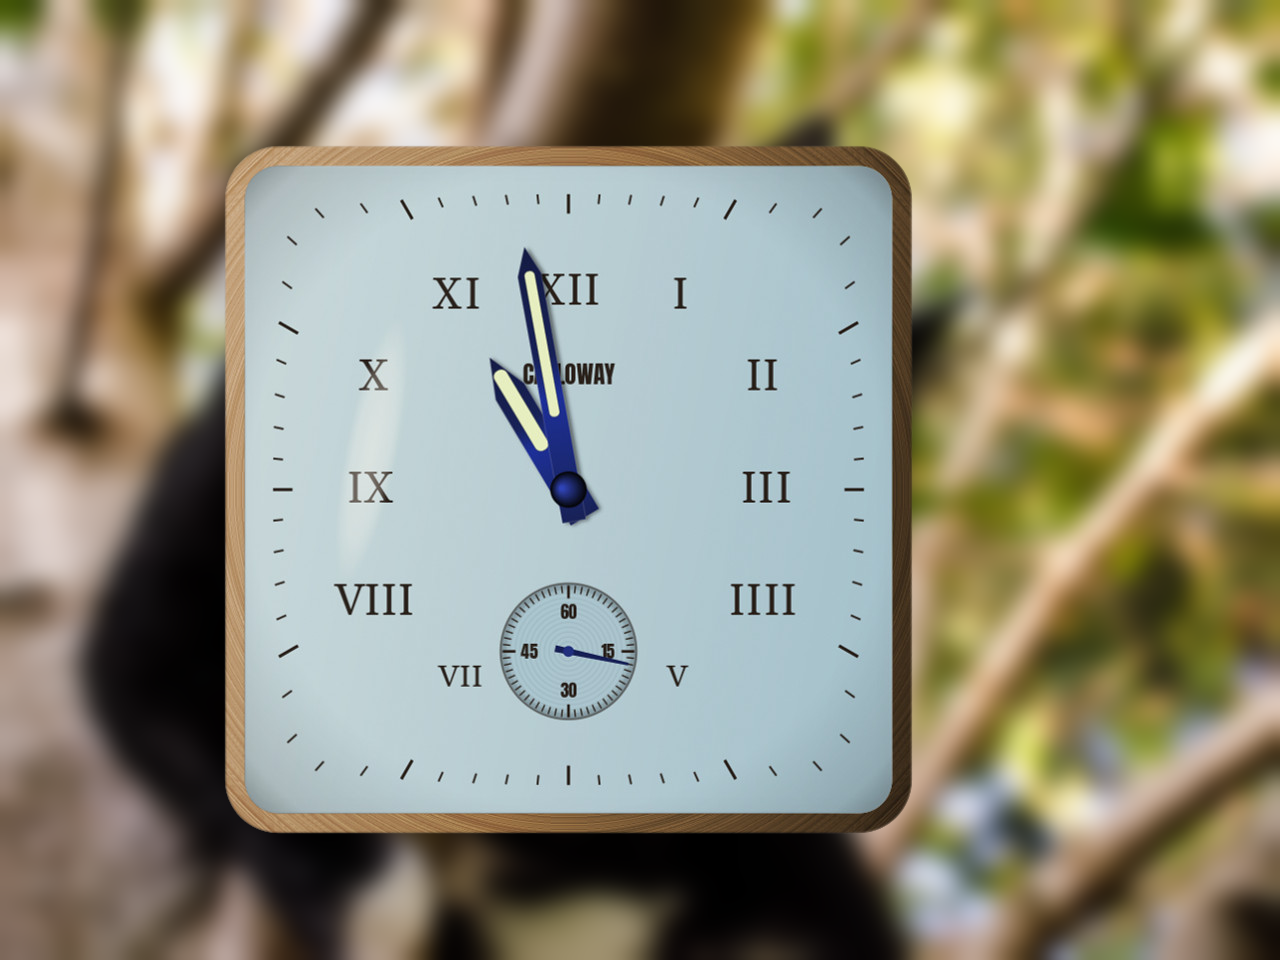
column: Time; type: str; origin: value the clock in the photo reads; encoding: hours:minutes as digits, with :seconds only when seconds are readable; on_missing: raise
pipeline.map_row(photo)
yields 10:58:17
